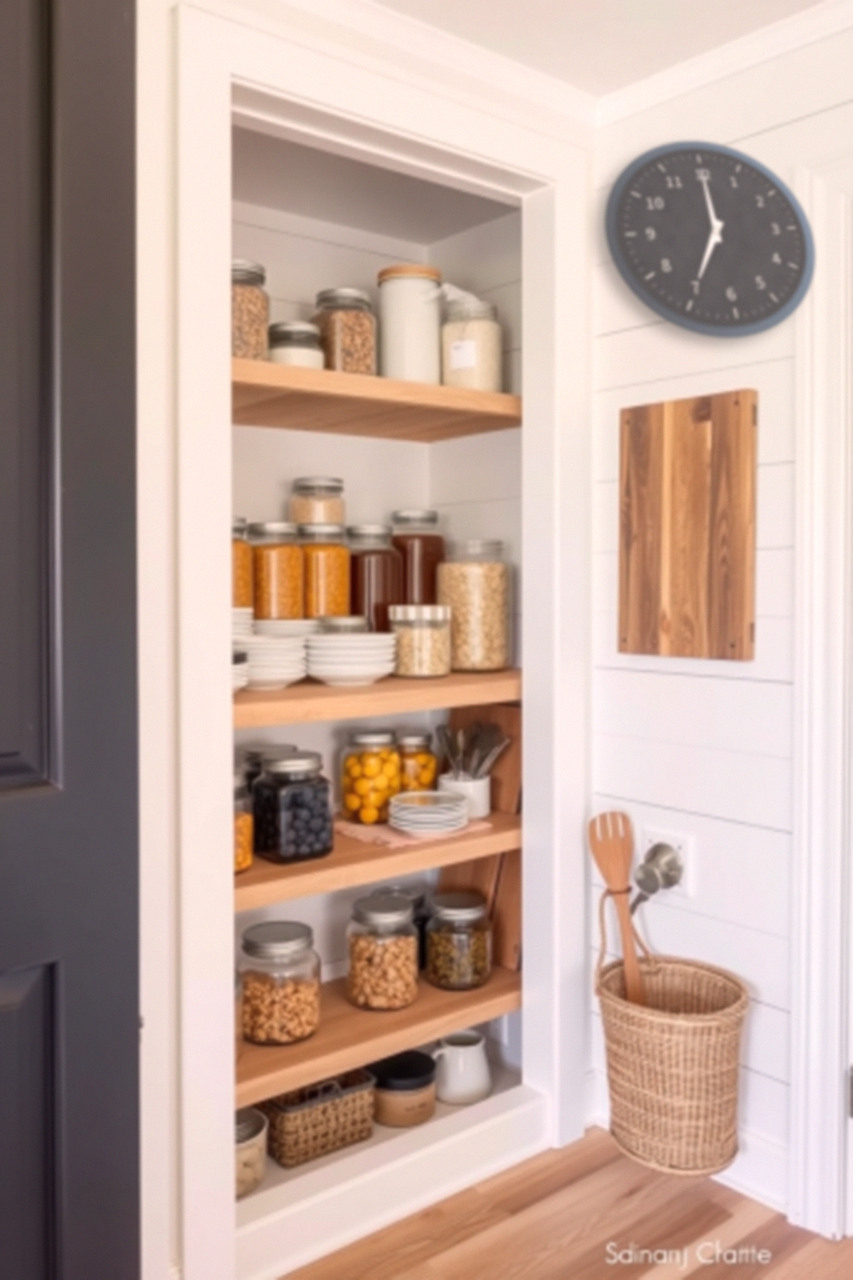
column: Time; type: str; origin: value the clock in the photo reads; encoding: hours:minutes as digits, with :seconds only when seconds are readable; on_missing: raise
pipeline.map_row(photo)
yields 7:00
